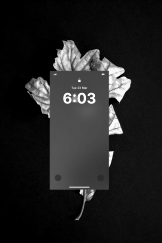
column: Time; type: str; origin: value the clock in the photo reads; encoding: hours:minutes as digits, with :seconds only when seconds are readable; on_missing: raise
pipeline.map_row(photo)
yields 6:03
